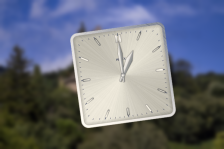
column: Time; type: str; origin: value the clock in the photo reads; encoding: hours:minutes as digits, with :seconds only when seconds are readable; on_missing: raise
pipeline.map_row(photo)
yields 1:00
